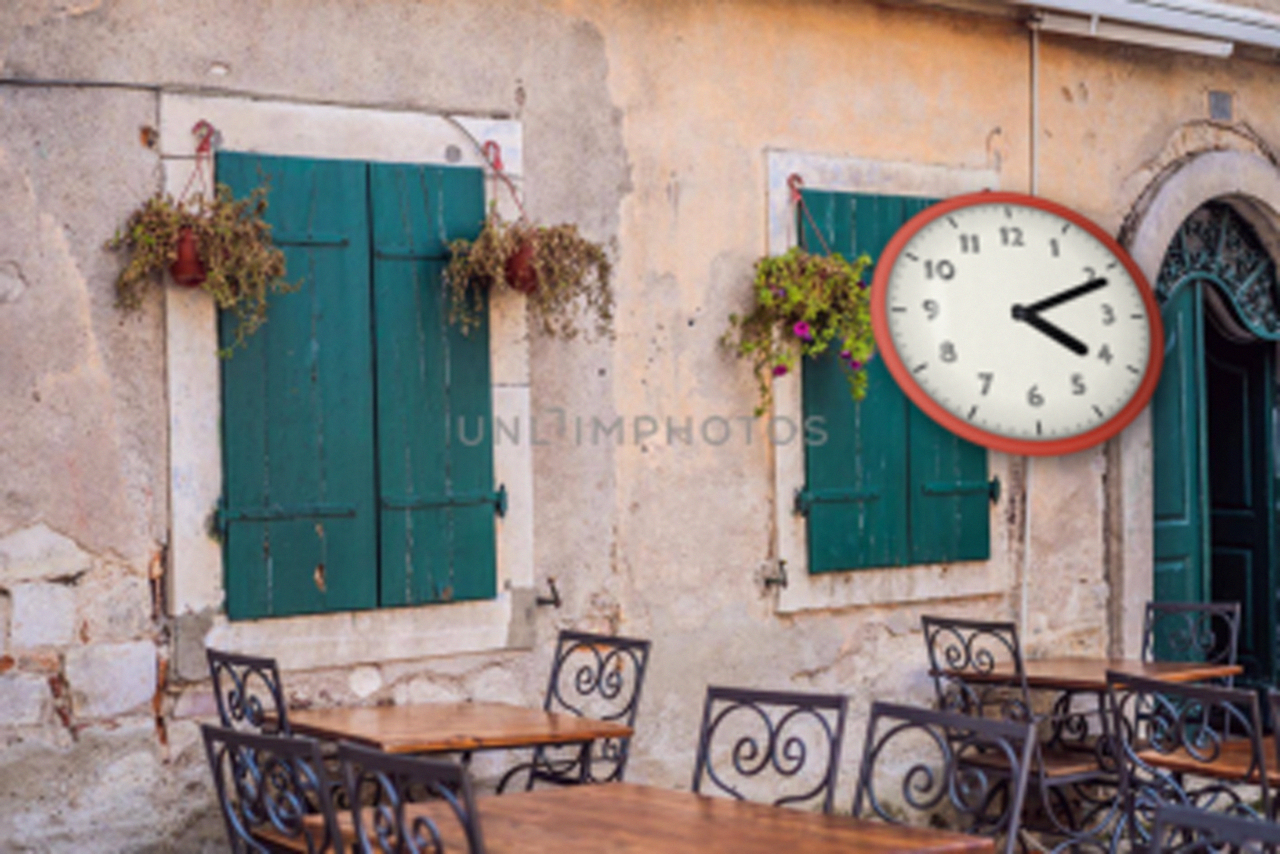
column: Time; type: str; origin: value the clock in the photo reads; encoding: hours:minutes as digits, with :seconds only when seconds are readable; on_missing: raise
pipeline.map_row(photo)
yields 4:11
